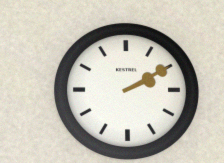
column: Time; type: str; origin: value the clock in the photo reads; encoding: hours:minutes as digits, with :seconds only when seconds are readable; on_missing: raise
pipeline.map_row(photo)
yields 2:10
